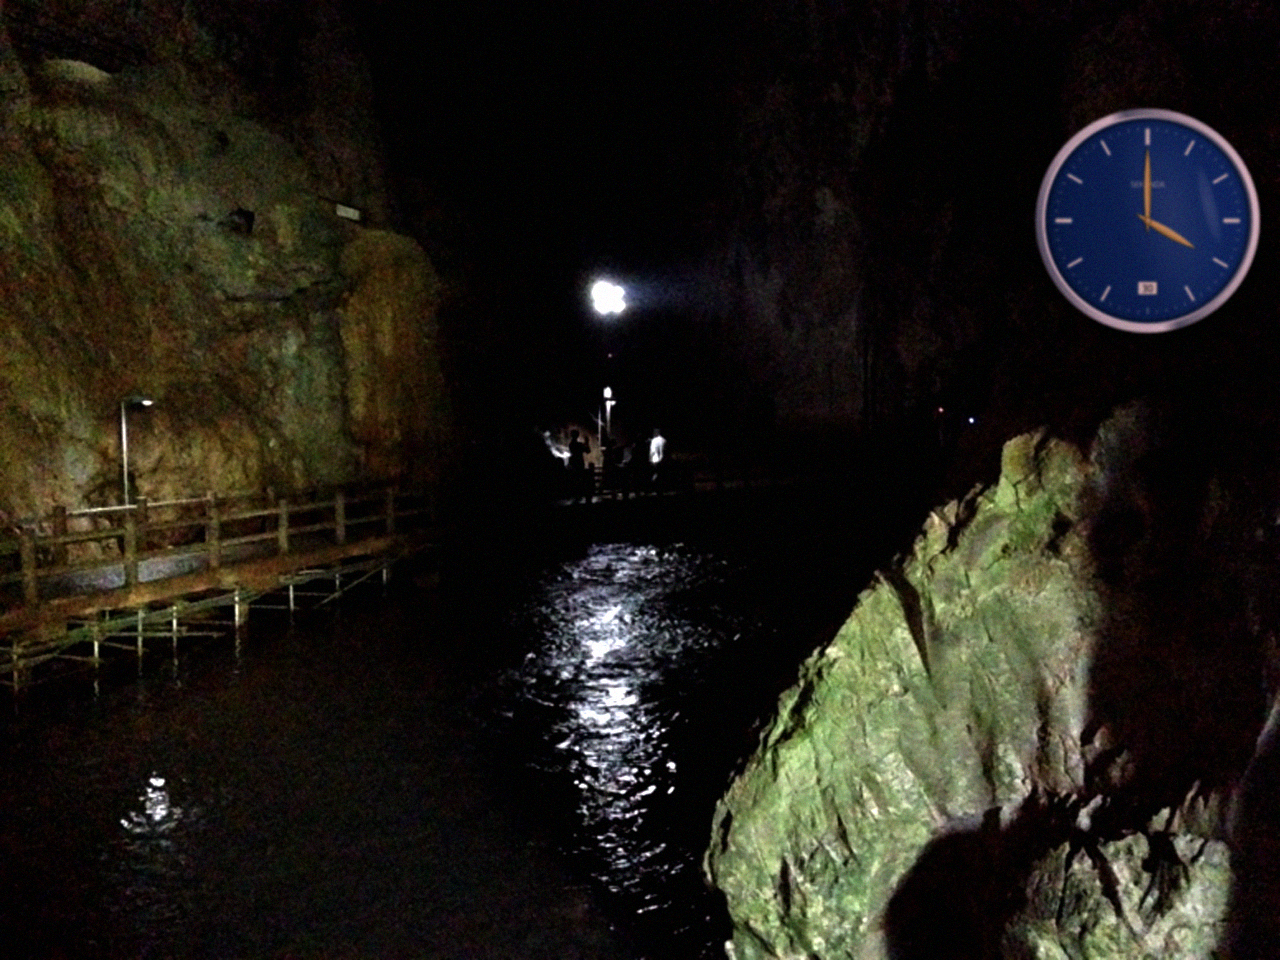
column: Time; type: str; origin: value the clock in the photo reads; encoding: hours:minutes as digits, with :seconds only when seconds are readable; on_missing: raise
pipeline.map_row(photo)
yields 4:00
